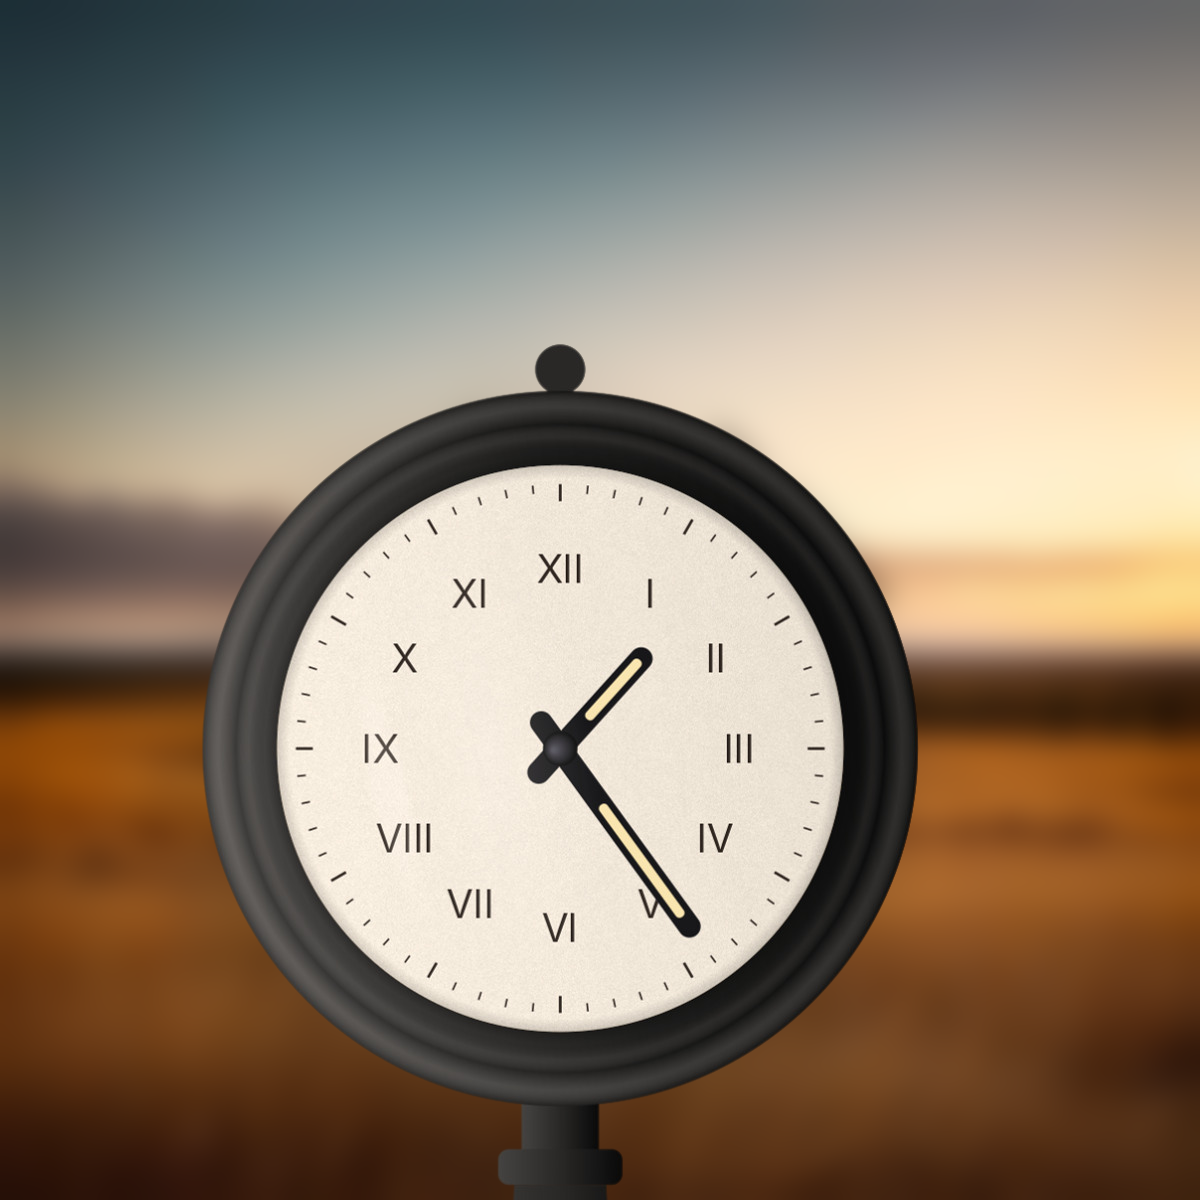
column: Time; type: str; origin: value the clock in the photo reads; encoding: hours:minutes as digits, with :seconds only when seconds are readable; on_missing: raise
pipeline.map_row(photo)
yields 1:24
